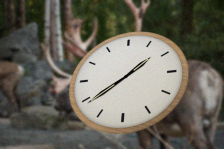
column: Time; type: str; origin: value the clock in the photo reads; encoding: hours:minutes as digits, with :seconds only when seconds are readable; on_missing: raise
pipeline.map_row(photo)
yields 1:39
